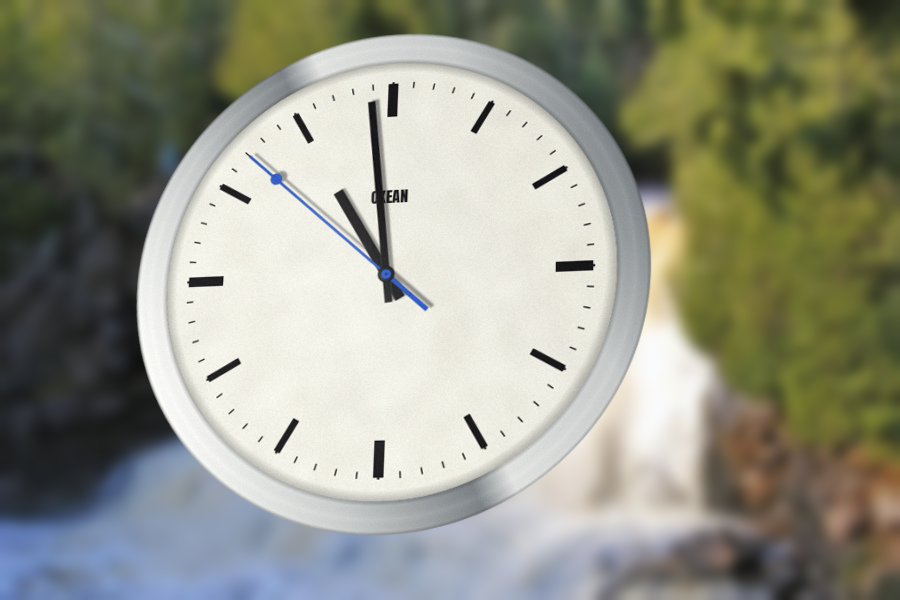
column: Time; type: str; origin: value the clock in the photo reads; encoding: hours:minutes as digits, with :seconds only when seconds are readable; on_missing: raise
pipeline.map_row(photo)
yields 10:58:52
